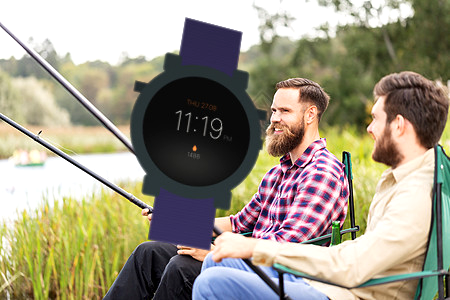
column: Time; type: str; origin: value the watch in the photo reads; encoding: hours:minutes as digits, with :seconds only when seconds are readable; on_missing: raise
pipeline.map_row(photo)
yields 11:19
